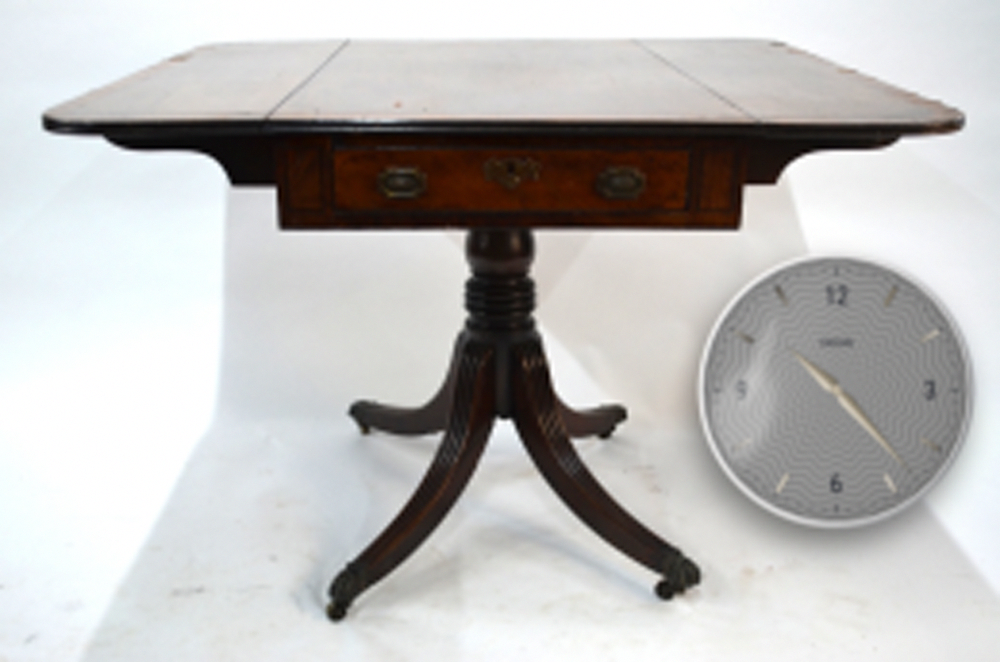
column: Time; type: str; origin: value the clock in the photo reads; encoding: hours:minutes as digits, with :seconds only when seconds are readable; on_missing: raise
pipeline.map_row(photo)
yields 10:23
